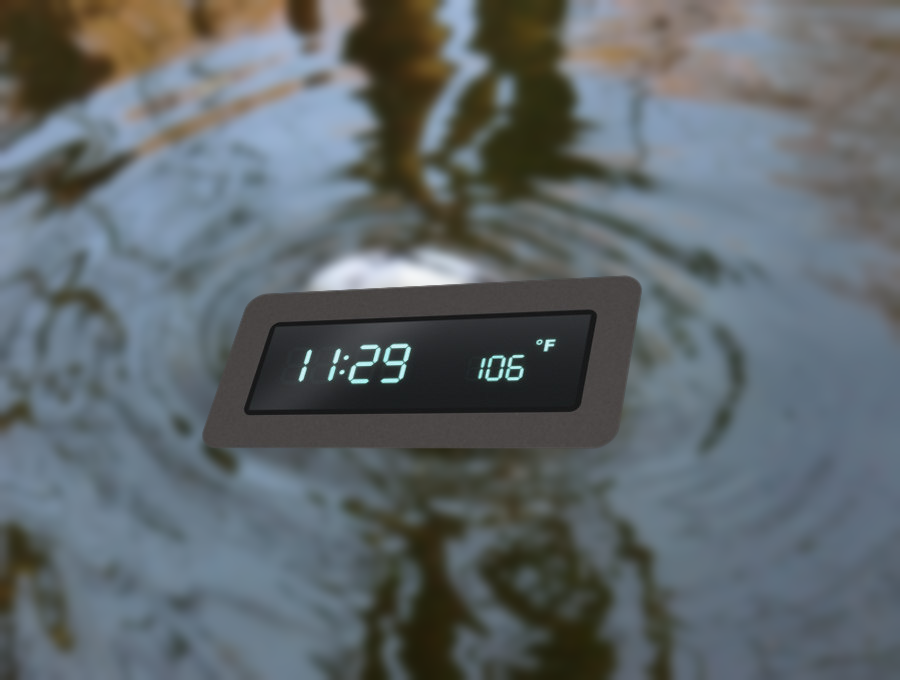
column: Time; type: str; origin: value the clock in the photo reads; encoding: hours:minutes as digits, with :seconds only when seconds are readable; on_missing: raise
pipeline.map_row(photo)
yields 11:29
